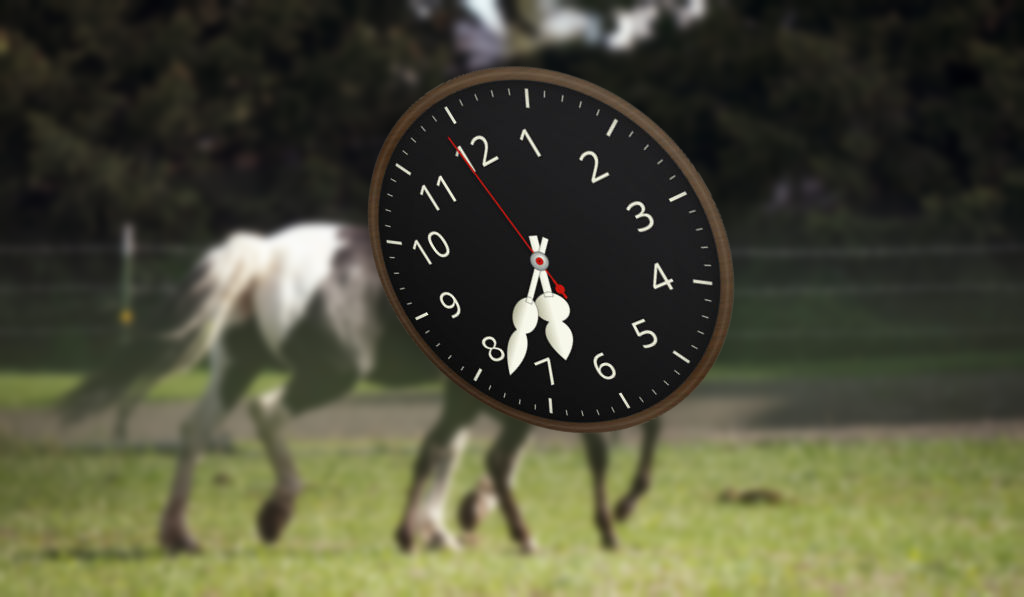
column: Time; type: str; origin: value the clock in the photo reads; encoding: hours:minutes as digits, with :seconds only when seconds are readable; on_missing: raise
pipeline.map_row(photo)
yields 6:37:59
